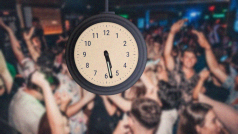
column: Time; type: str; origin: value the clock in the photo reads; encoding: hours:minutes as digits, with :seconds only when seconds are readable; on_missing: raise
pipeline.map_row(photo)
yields 5:28
